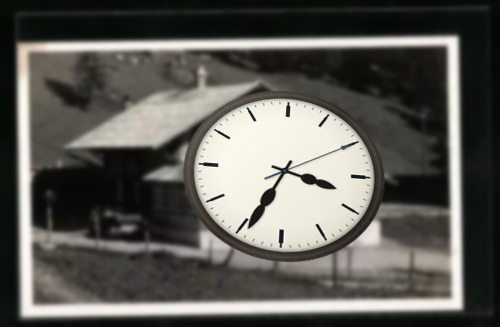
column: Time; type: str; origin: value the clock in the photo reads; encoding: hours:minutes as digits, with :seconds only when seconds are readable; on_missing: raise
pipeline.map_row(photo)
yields 3:34:10
